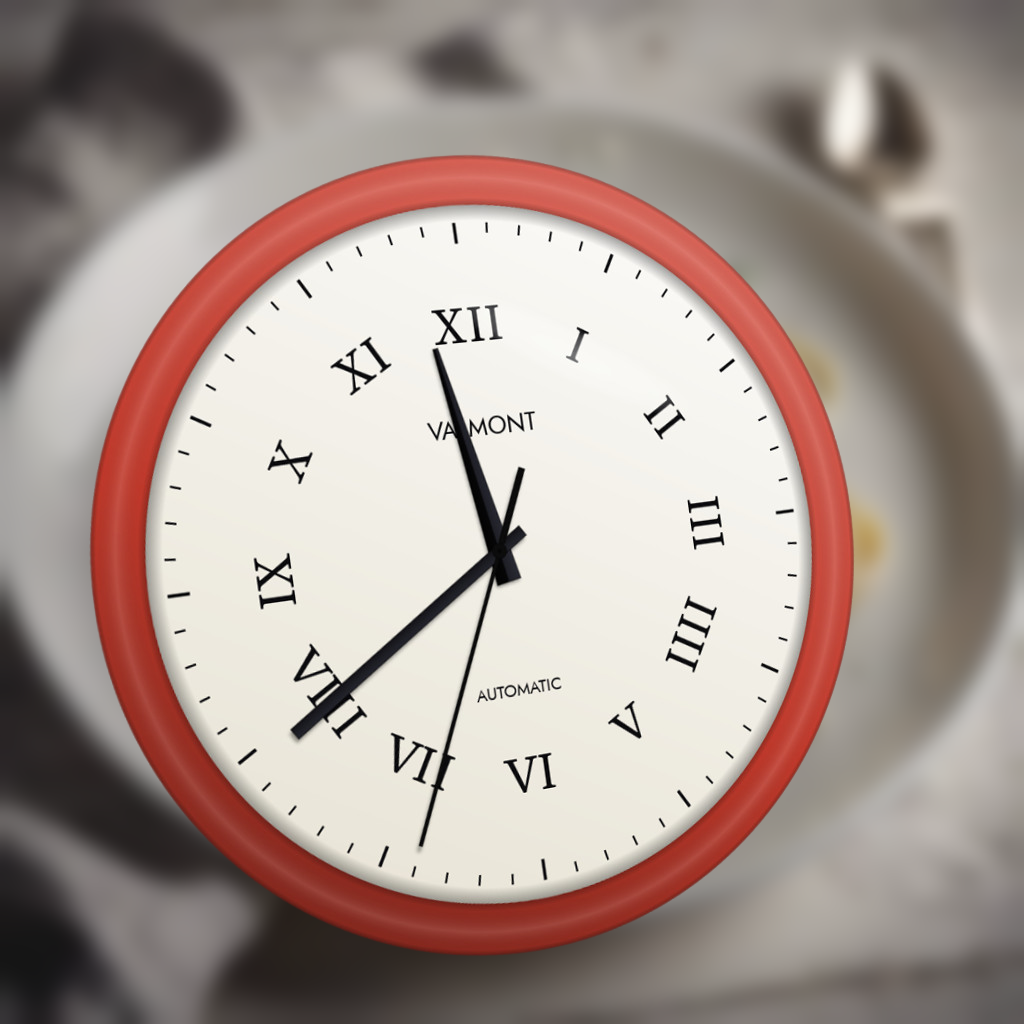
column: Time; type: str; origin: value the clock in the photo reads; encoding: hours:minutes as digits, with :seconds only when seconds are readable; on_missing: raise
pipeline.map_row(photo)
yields 11:39:34
